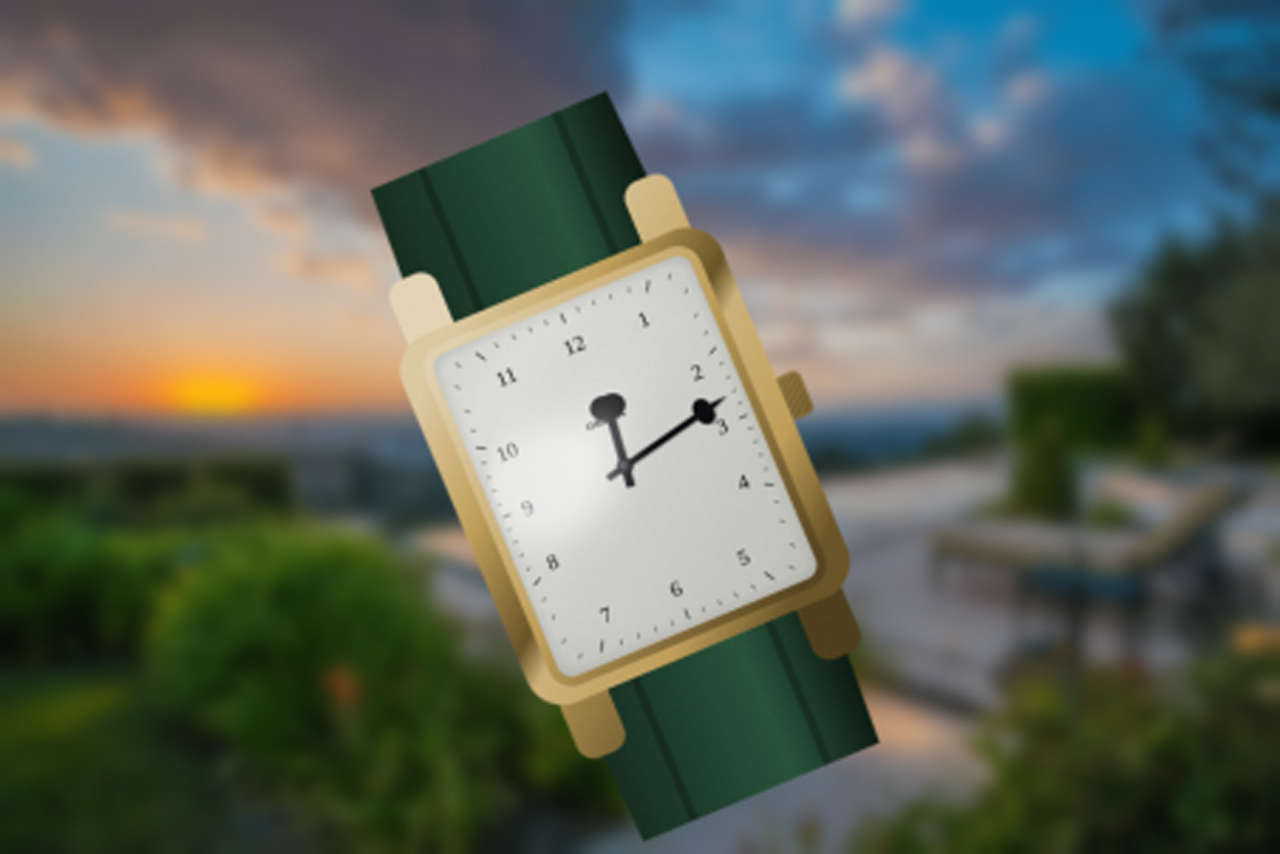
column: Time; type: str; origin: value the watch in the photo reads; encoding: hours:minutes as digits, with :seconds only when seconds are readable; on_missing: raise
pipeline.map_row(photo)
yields 12:13
